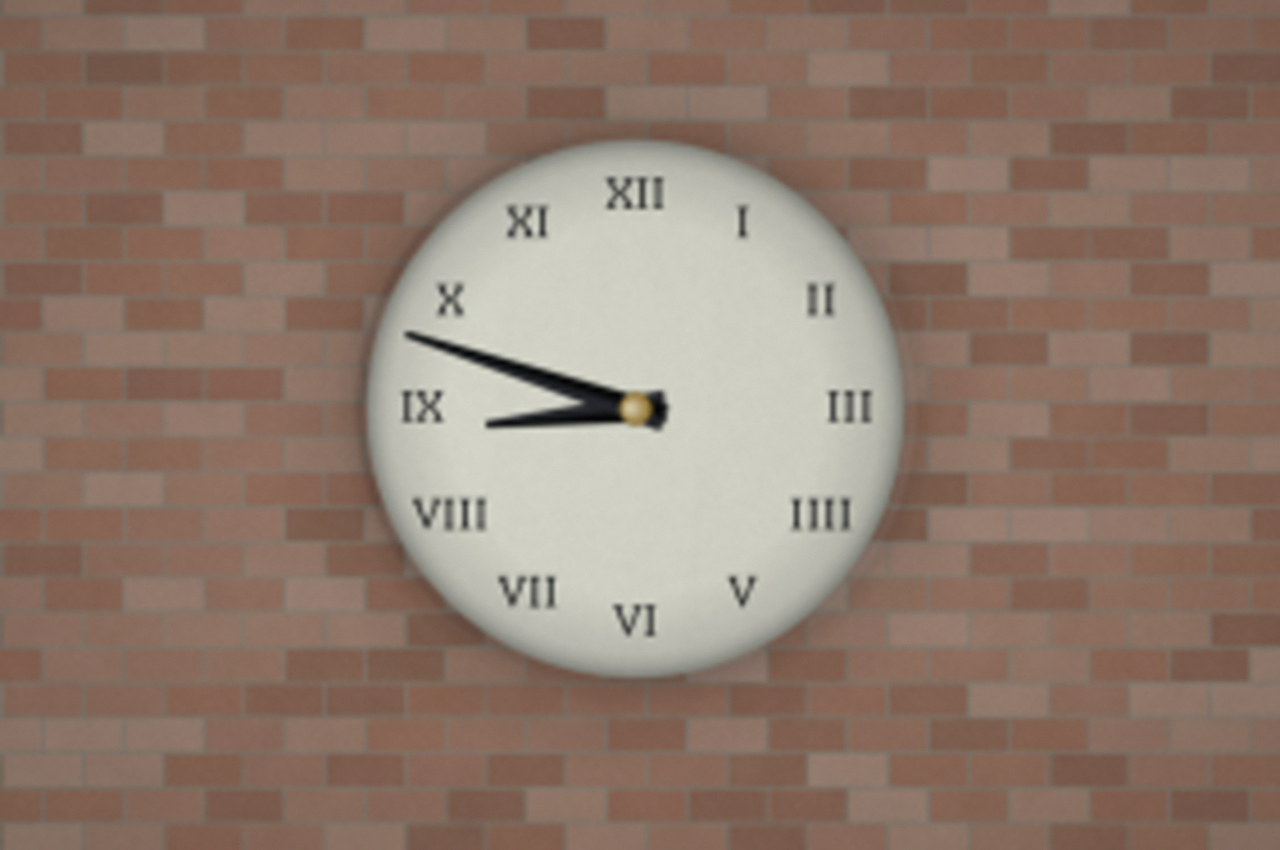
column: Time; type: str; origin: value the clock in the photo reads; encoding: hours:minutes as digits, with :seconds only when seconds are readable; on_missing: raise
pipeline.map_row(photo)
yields 8:48
